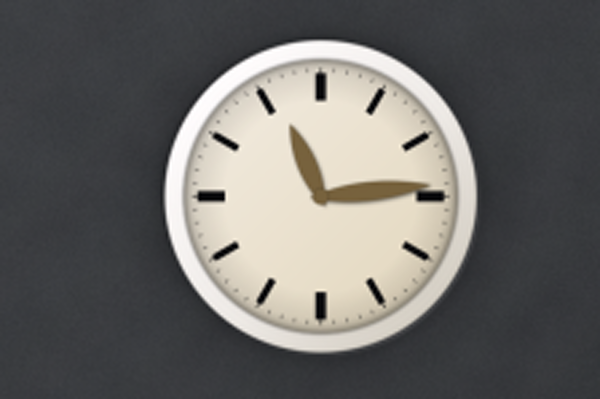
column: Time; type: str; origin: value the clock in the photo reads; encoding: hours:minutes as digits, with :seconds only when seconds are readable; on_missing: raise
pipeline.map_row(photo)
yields 11:14
